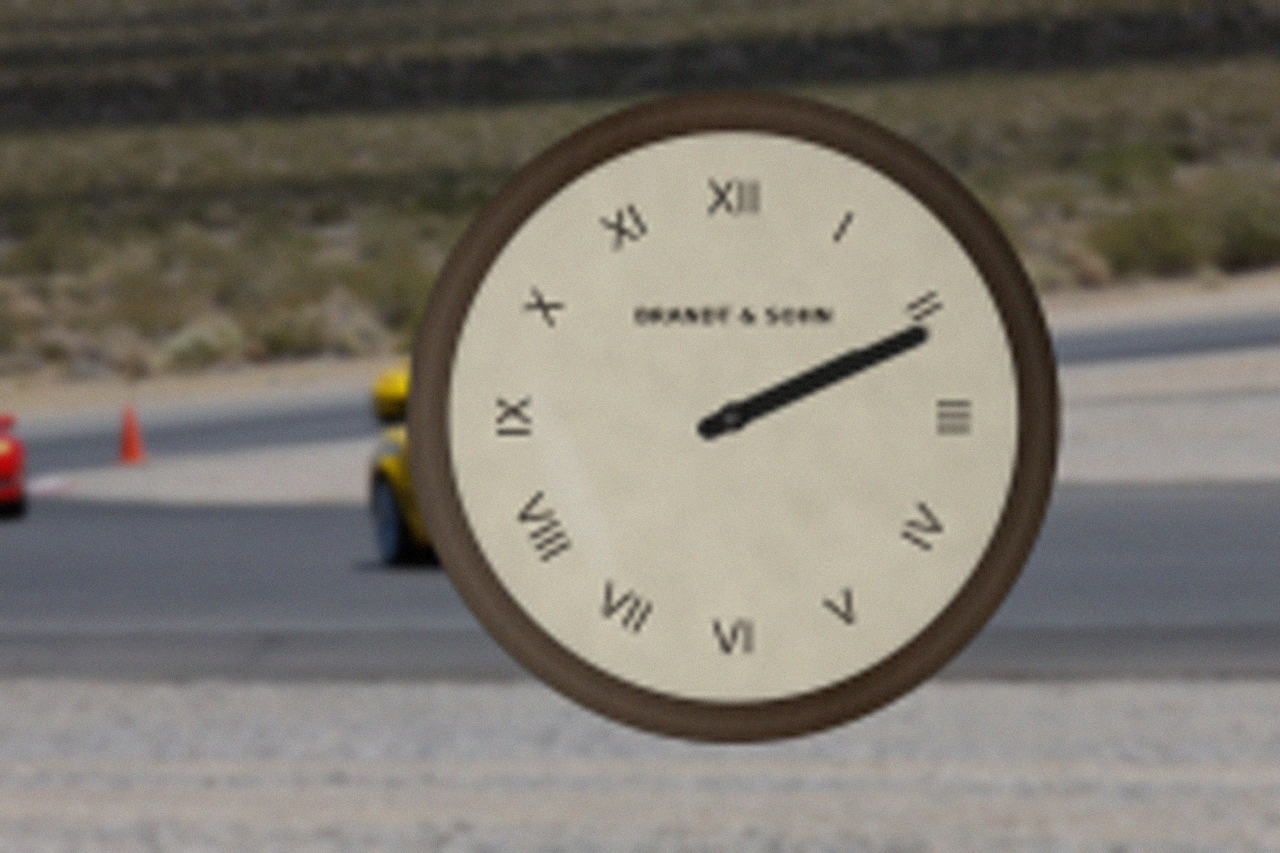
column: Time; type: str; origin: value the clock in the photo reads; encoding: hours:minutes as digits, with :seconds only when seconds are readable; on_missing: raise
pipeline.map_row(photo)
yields 2:11
